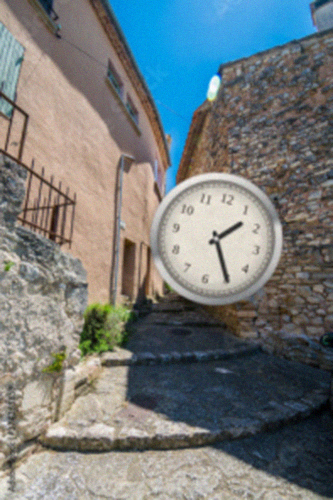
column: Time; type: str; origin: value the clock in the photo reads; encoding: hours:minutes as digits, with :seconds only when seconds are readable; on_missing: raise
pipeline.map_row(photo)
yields 1:25
